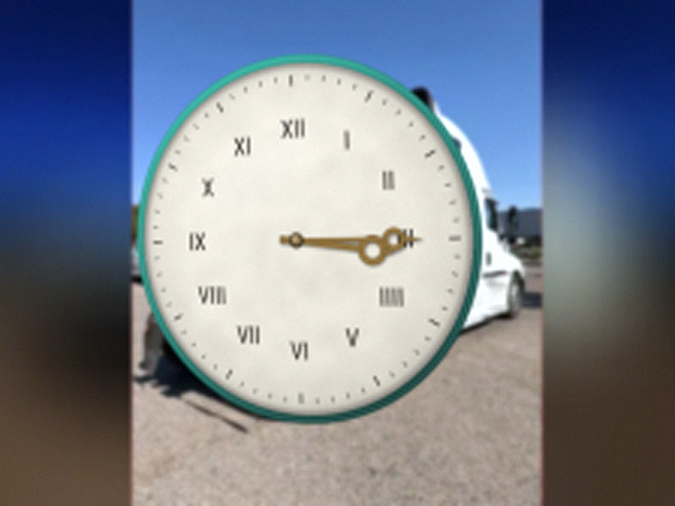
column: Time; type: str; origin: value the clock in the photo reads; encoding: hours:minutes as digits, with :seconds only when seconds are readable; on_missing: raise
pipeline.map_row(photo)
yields 3:15
